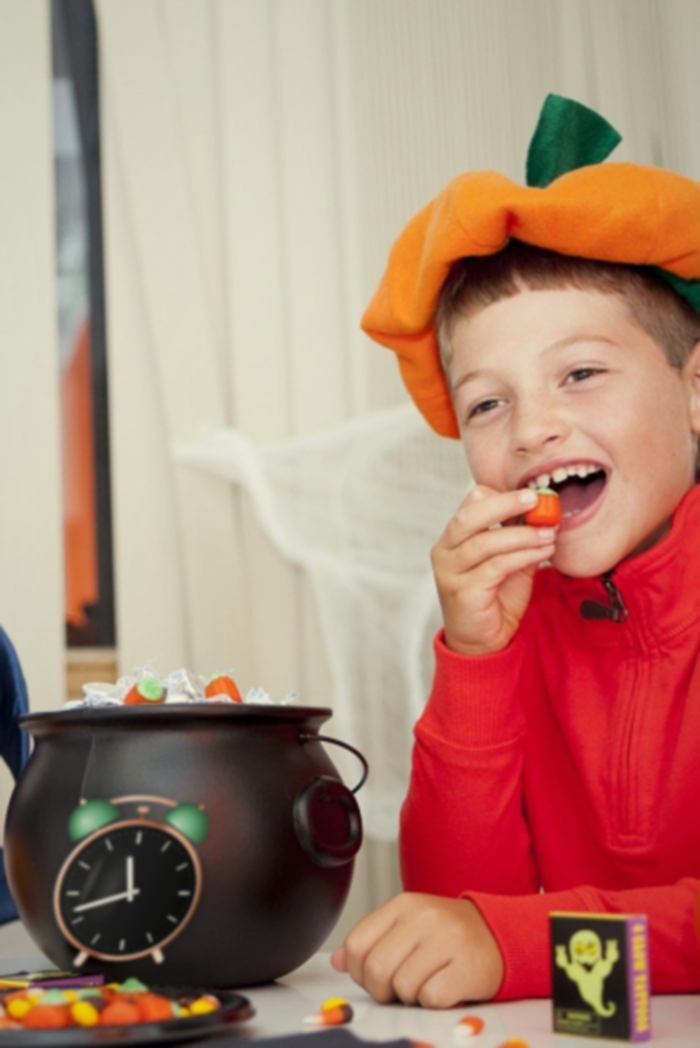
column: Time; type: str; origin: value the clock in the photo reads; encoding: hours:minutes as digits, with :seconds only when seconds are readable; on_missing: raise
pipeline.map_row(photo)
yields 11:42
